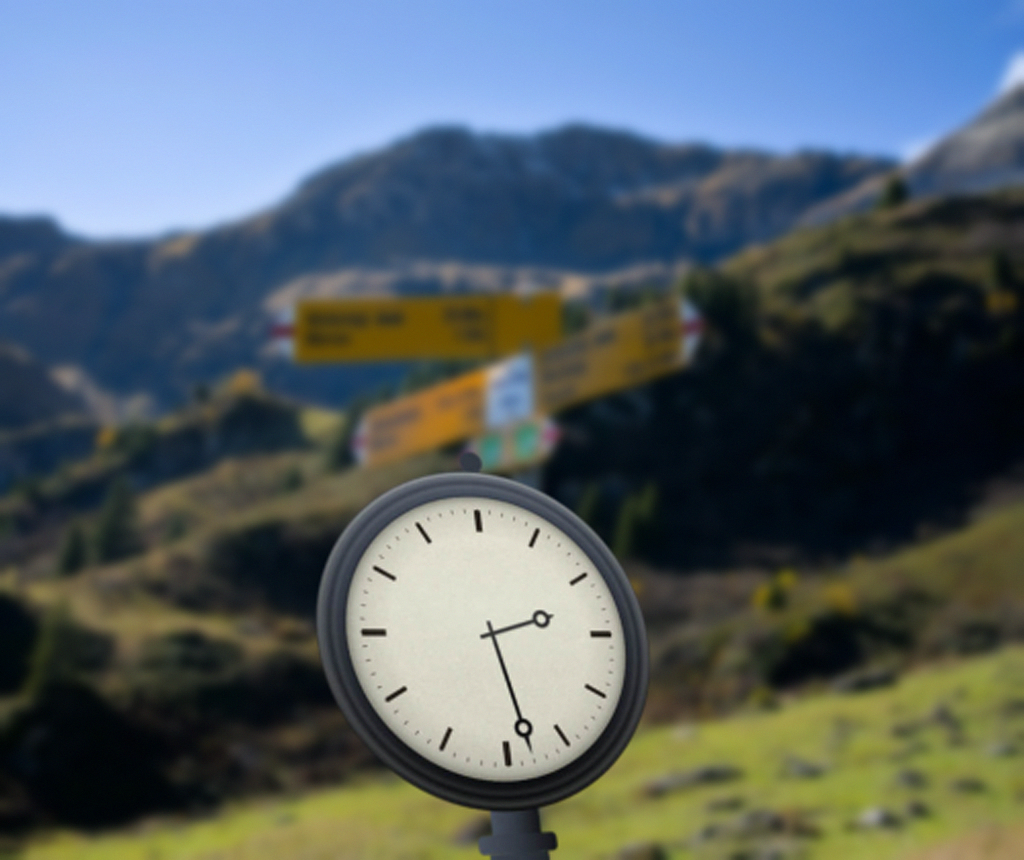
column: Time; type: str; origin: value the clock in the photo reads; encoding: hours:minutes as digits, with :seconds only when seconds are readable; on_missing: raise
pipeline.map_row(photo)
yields 2:28
